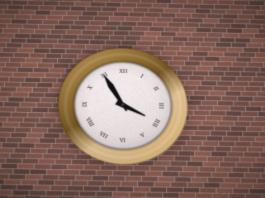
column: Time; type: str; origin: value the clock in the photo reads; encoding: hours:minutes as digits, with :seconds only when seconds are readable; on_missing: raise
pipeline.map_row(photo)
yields 3:55
